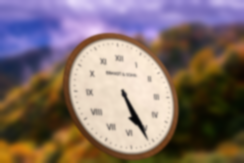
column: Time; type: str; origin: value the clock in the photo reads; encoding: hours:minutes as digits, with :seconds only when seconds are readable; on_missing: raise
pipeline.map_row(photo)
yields 5:26
